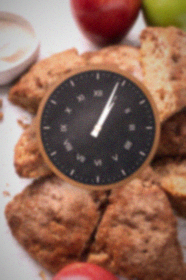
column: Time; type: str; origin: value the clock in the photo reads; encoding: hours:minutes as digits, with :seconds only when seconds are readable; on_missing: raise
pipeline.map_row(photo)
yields 1:04
